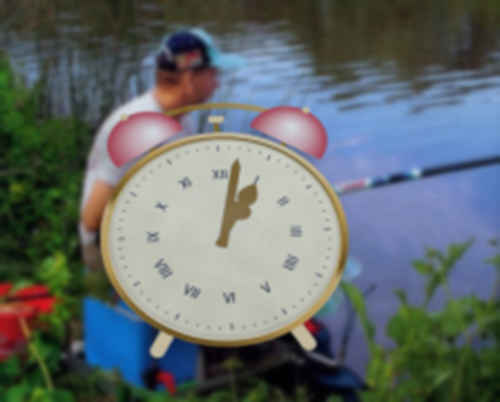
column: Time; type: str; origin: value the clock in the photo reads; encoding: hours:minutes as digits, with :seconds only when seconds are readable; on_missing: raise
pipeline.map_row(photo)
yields 1:02
